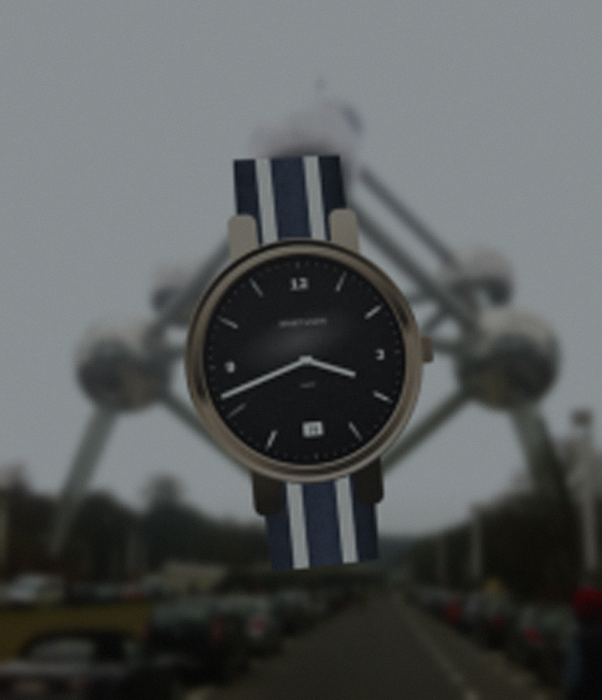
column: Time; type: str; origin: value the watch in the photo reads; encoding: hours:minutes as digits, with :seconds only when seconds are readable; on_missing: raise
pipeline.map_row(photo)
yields 3:42
